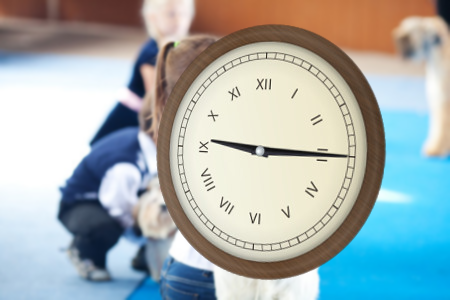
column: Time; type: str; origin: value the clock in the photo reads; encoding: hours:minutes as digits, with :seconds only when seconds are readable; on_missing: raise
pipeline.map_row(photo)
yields 9:15
